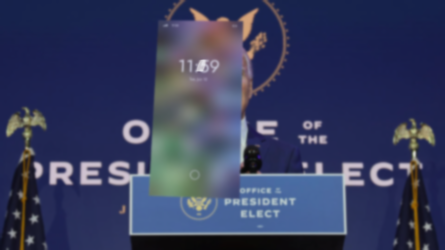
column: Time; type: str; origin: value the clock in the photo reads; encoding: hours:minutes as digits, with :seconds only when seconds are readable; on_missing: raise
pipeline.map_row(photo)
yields 11:59
